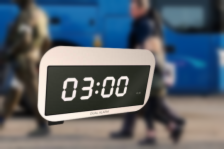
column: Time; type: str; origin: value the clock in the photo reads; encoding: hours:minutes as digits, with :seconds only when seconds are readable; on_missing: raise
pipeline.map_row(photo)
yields 3:00
